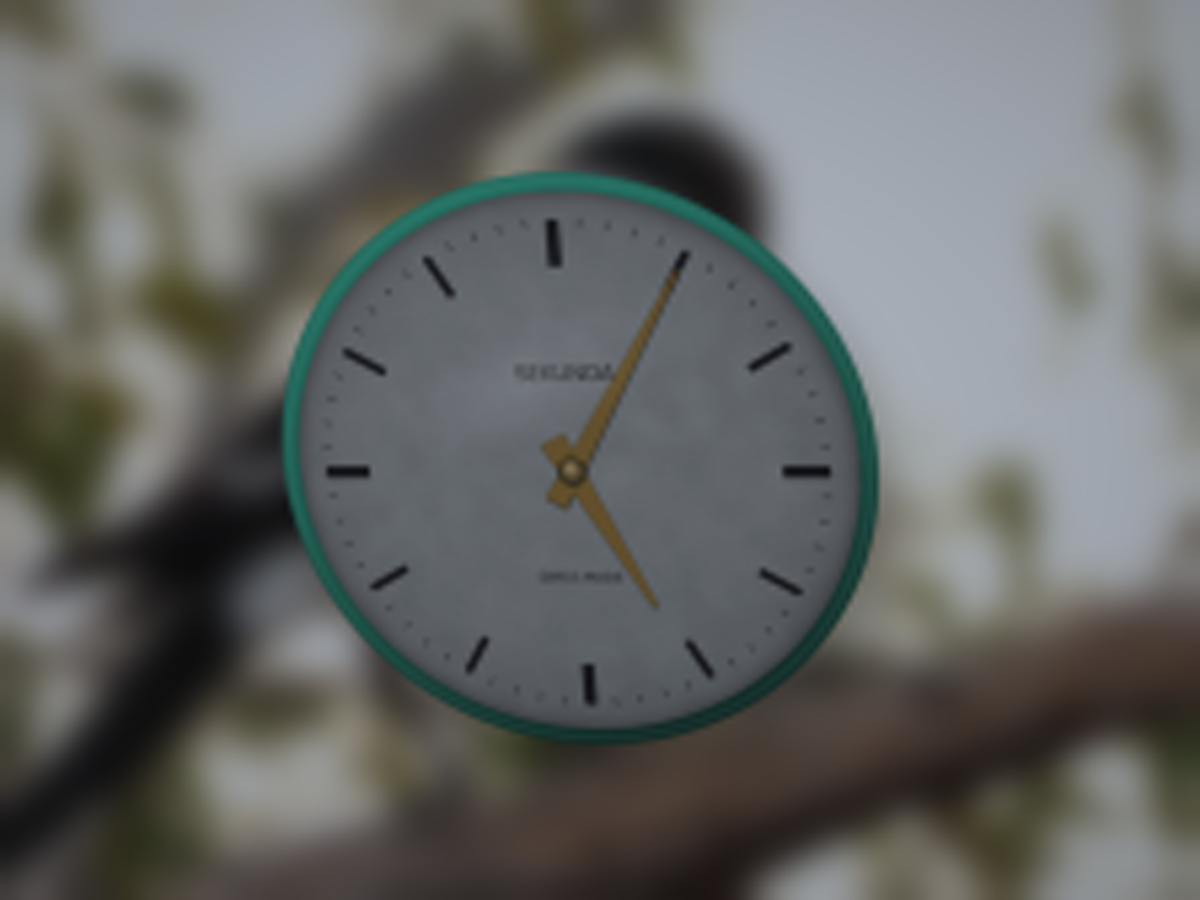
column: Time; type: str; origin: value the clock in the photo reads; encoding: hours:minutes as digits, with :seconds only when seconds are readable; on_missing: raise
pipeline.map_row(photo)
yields 5:05
